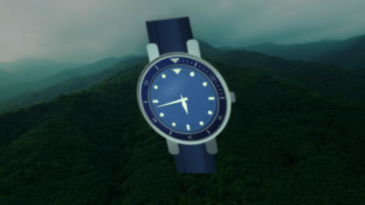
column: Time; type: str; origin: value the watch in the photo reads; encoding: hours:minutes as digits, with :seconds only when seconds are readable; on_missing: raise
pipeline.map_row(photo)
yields 5:43
